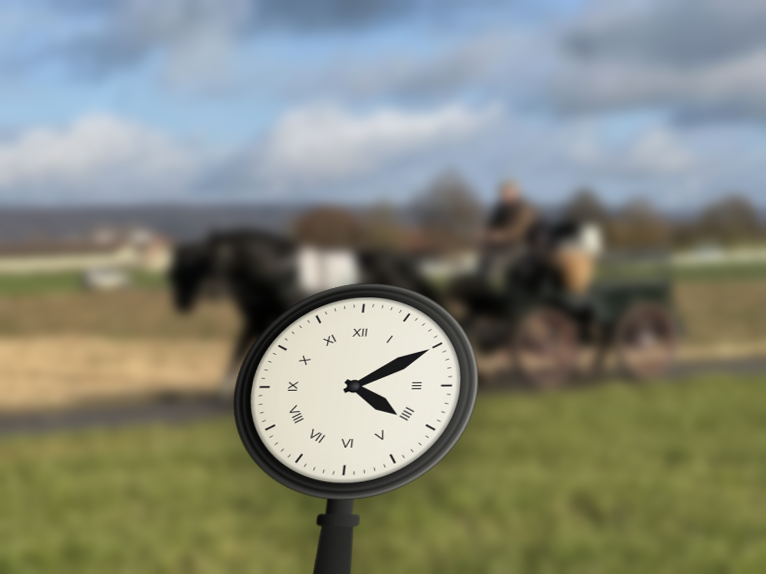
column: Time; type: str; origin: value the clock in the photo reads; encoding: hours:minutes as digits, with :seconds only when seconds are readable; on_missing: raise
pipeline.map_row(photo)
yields 4:10
